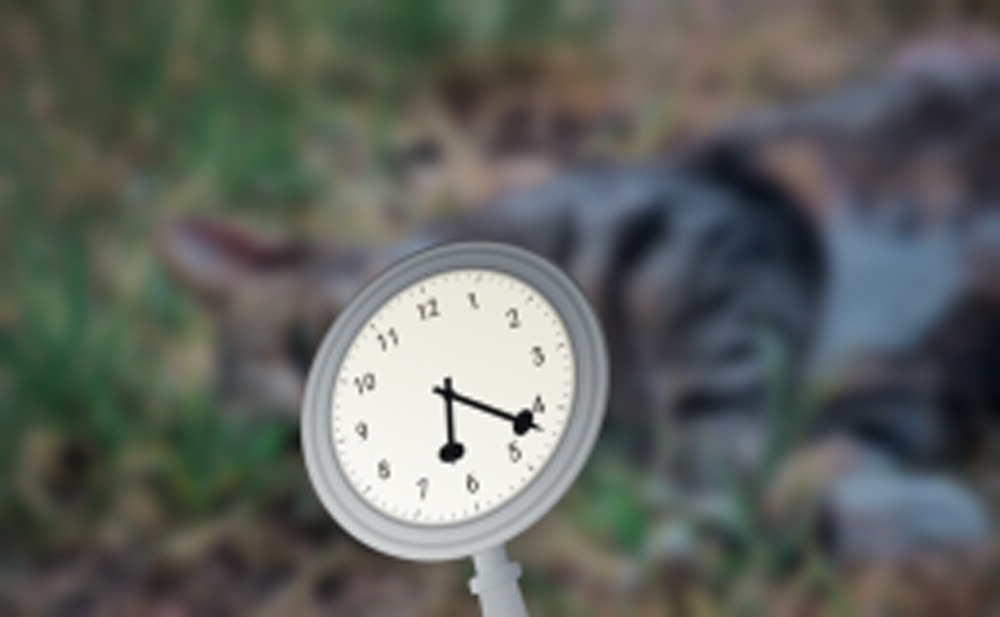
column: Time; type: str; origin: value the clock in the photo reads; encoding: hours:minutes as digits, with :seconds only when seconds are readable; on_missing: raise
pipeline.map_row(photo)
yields 6:22
